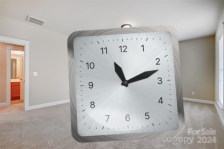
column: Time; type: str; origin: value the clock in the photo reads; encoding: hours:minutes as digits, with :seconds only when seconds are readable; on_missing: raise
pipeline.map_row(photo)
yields 11:12
